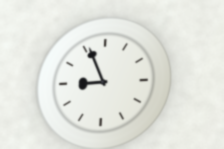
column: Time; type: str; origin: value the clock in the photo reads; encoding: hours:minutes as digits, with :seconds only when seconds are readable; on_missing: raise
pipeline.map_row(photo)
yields 8:56
